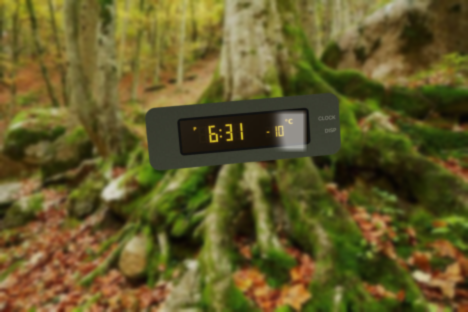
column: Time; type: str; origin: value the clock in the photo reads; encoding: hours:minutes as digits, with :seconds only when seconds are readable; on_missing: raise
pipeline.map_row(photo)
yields 6:31
